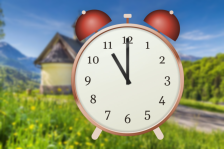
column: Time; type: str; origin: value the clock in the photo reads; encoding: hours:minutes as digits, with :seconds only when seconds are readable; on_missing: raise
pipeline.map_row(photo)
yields 11:00
